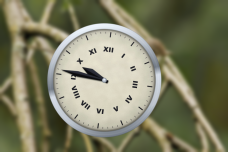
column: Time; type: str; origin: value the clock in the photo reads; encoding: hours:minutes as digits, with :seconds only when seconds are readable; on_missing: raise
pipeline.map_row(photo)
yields 9:46
